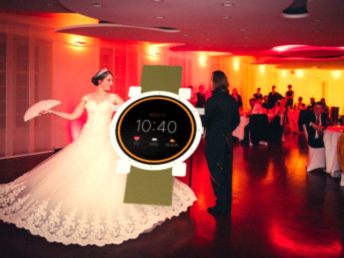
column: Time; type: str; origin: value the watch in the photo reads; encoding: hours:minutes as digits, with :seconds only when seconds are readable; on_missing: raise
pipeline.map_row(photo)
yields 10:40
